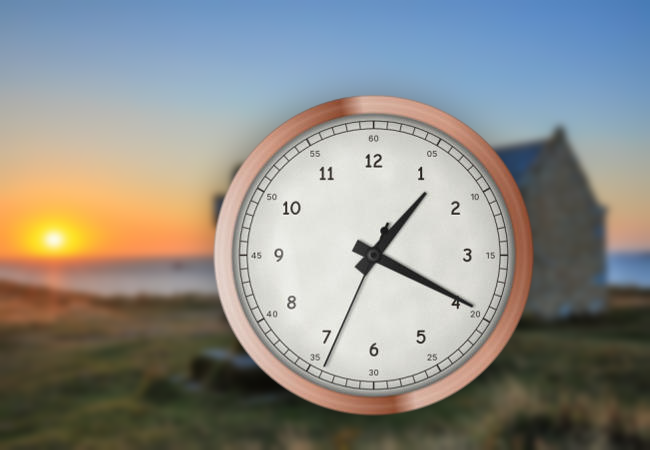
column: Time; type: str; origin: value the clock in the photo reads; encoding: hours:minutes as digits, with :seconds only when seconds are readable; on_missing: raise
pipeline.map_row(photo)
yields 1:19:34
